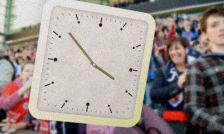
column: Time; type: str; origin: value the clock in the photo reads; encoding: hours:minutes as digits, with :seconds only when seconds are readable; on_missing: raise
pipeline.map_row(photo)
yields 3:52
